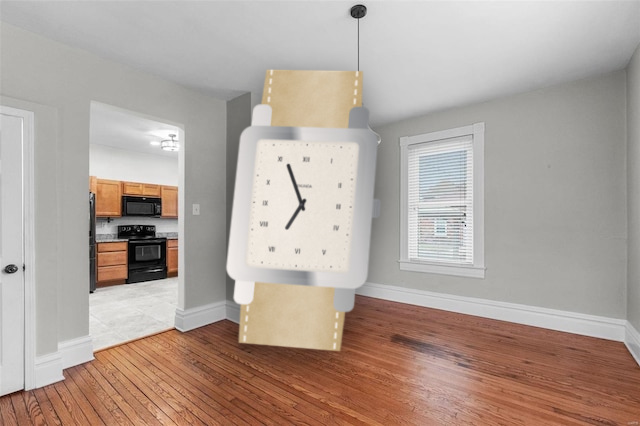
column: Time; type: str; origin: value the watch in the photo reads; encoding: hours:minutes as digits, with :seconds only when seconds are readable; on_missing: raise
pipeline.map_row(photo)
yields 6:56
